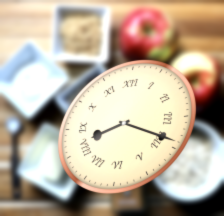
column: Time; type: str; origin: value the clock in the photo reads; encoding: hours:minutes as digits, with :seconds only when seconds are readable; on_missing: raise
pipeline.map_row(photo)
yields 8:19
